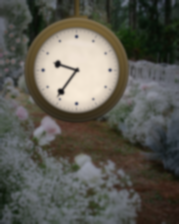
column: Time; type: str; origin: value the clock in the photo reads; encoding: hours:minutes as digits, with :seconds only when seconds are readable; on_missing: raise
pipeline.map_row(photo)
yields 9:36
